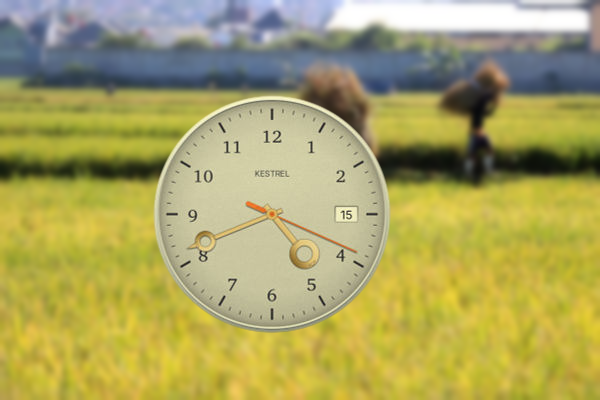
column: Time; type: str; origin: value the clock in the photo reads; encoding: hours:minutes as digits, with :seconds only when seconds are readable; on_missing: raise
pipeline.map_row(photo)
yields 4:41:19
